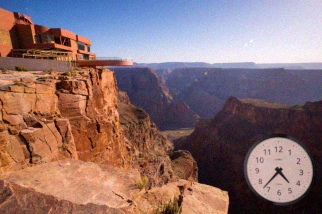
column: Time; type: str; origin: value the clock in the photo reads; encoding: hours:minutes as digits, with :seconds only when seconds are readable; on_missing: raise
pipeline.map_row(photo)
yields 4:37
